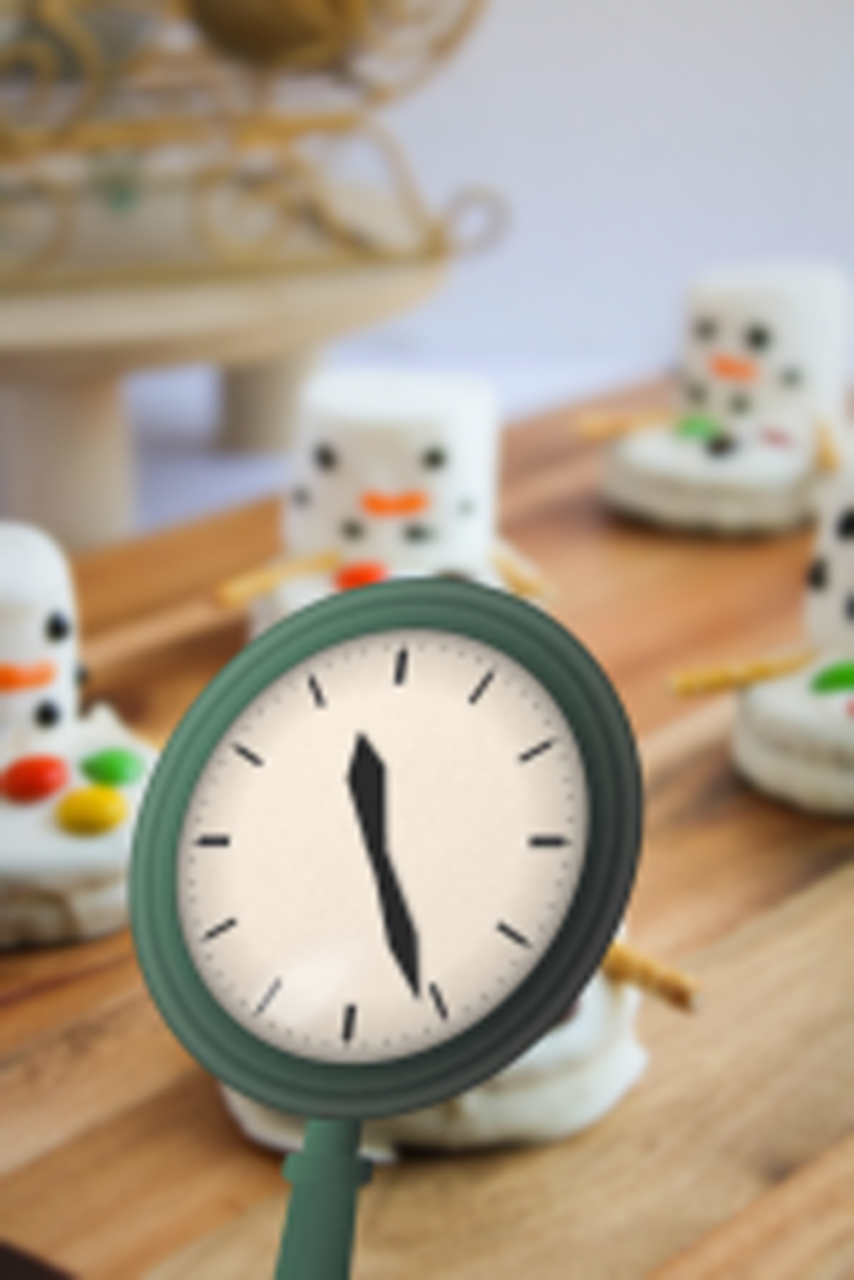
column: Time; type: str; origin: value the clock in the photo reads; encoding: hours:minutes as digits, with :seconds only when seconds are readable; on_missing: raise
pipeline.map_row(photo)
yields 11:26
